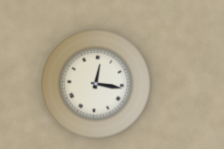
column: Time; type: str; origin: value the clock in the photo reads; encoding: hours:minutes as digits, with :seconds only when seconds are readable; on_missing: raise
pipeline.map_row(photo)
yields 12:16
